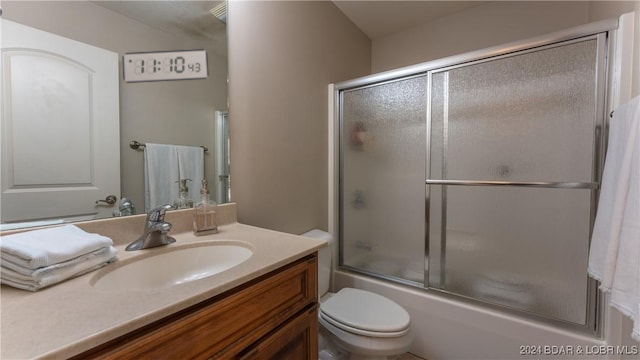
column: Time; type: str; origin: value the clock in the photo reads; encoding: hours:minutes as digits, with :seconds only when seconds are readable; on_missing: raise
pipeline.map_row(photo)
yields 11:10:43
